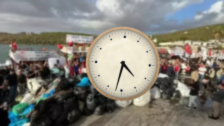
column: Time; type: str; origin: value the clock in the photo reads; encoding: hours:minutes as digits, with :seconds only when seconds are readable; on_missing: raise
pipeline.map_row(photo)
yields 4:32
